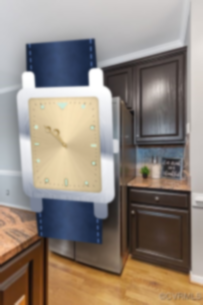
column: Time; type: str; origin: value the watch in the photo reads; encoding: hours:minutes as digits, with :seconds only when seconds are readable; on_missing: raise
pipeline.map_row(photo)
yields 10:52
